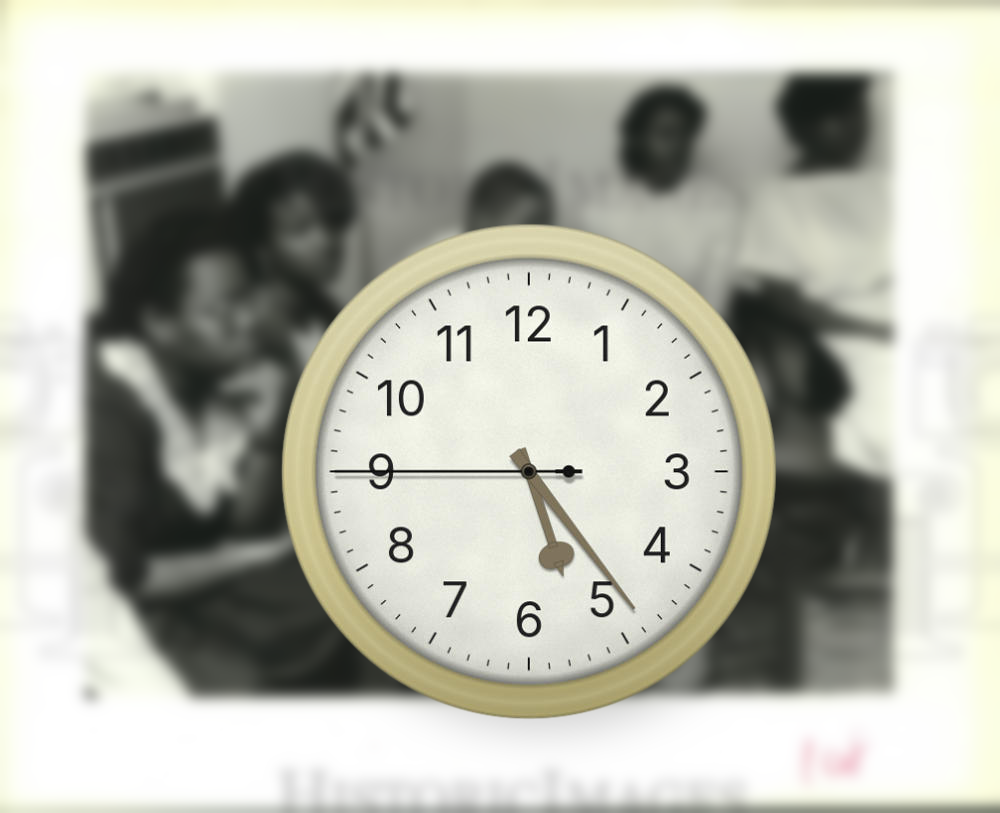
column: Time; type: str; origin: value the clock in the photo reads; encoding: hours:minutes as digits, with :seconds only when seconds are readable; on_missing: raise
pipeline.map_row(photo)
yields 5:23:45
